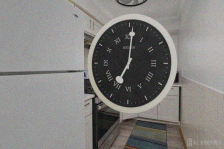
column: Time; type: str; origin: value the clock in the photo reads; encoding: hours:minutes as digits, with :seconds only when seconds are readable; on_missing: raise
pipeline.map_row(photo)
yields 7:01
